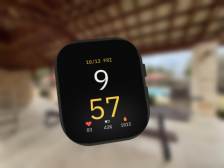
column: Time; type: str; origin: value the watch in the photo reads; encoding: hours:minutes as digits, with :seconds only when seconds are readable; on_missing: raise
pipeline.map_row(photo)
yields 9:57
